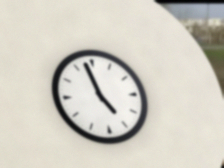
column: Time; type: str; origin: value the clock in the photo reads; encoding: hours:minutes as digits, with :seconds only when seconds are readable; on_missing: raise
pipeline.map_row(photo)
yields 4:58
